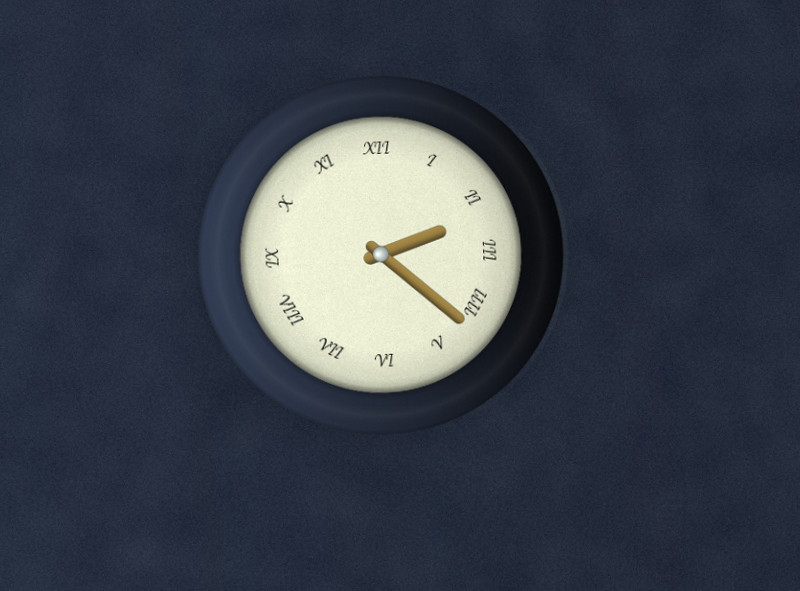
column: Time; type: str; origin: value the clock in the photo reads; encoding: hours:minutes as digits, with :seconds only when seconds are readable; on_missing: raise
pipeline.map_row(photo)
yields 2:22
